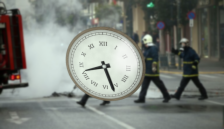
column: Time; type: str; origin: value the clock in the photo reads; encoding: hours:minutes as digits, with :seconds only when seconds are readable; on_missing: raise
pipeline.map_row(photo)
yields 8:27
